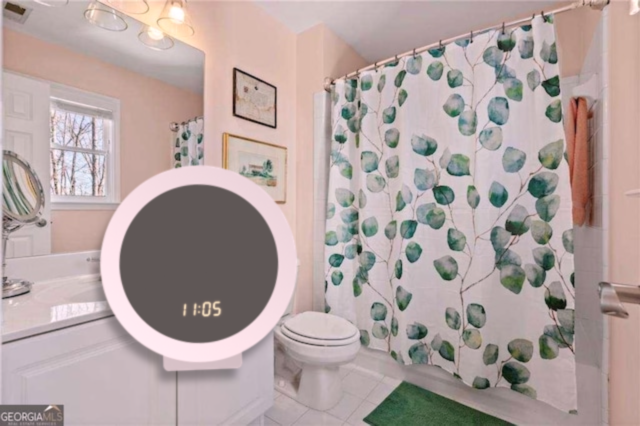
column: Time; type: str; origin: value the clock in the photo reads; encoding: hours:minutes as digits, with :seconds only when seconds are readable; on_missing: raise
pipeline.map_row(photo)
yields 11:05
